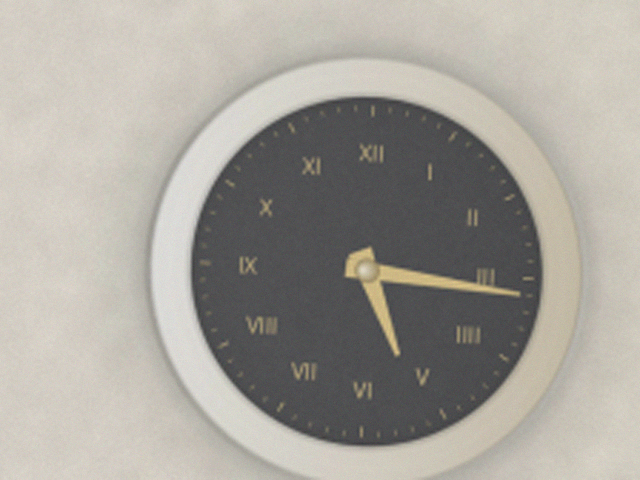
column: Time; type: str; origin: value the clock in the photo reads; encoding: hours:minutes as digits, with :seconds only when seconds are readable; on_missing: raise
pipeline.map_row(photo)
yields 5:16
